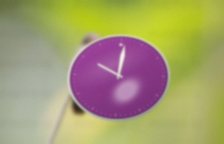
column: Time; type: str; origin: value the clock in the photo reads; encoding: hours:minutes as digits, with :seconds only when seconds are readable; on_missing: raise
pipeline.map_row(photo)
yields 10:01
